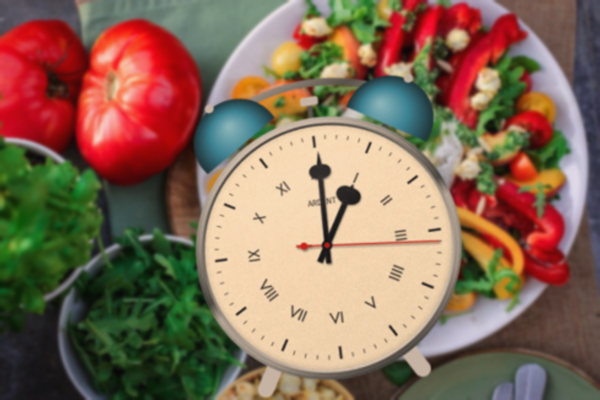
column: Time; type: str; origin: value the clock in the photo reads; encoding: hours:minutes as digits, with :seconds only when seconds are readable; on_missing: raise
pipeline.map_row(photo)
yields 1:00:16
